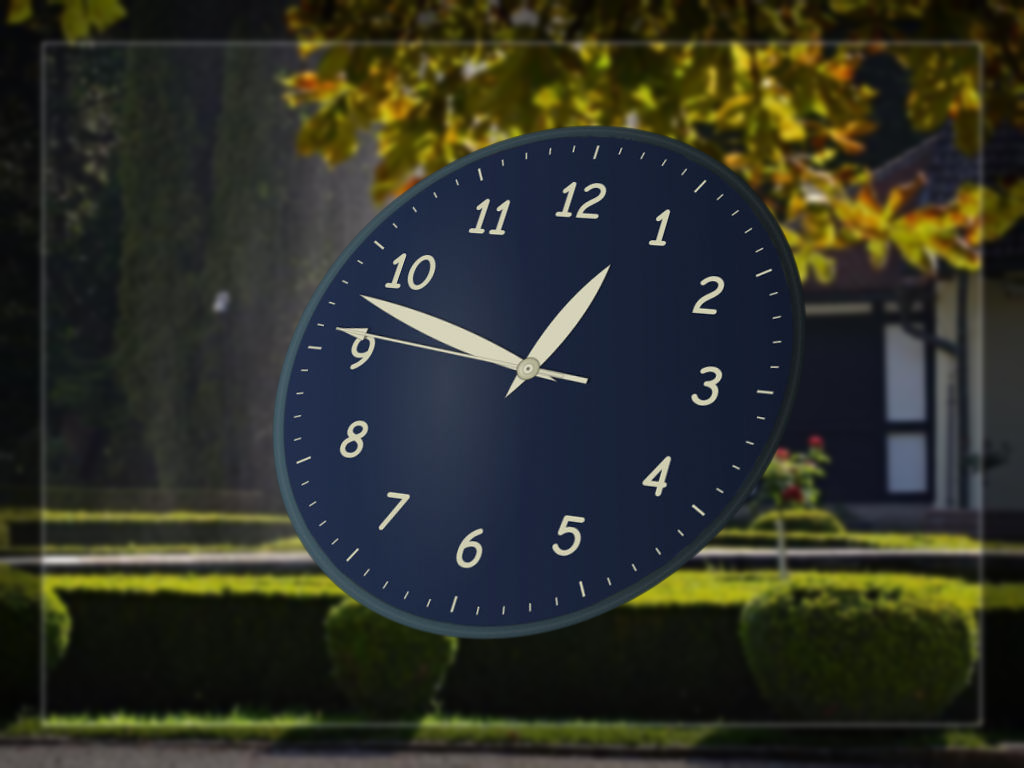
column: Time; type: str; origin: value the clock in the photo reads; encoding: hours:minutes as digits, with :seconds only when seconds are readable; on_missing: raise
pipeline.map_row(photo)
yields 12:47:46
